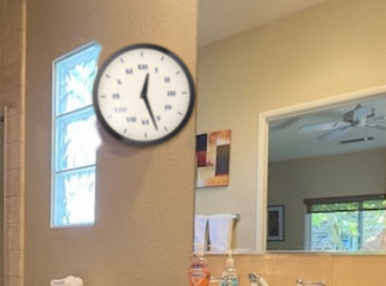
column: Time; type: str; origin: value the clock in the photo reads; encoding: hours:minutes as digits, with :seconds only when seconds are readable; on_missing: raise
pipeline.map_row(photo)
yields 12:27
